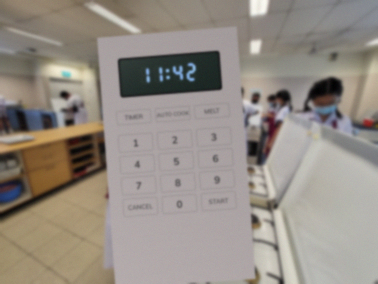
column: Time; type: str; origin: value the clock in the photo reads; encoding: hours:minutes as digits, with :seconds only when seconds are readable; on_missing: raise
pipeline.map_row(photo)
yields 11:42
